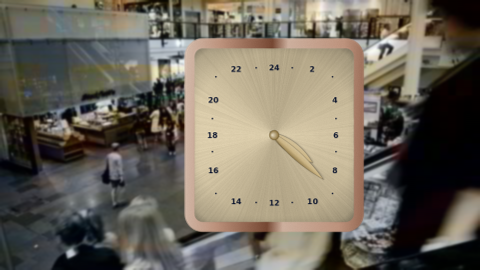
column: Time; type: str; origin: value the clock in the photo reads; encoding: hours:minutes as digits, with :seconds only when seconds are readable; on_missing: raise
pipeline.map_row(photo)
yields 8:22
